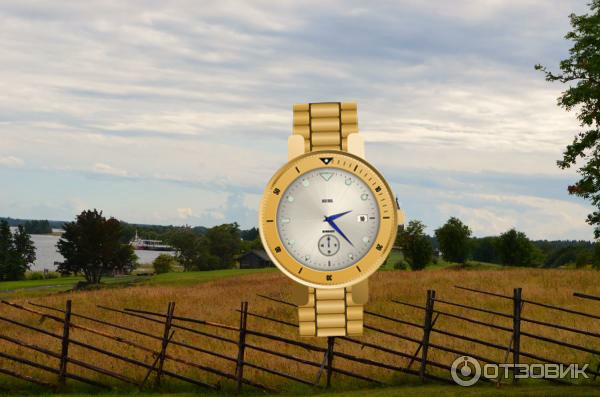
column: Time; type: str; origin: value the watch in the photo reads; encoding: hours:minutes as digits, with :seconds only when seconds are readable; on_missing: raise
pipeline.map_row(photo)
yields 2:23
